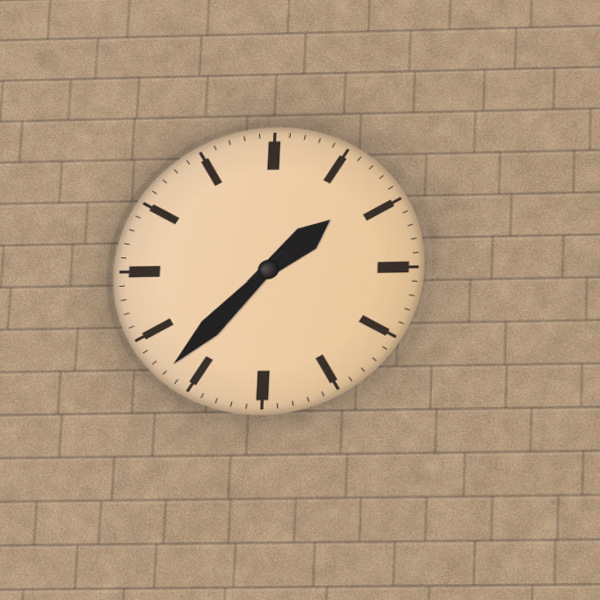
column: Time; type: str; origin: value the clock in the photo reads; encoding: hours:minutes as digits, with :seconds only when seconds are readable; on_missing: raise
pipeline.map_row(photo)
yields 1:37
